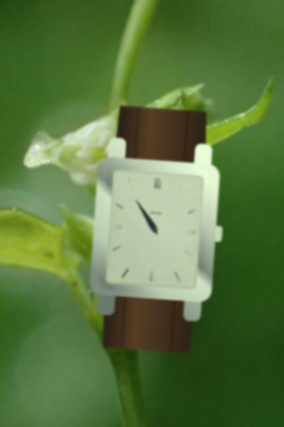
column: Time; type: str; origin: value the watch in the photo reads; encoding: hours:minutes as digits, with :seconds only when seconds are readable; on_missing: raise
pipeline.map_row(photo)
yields 10:54
